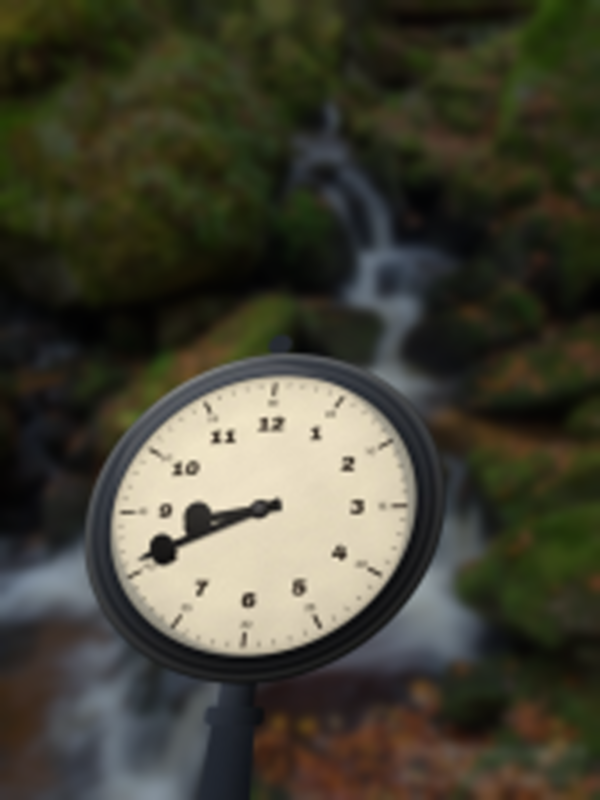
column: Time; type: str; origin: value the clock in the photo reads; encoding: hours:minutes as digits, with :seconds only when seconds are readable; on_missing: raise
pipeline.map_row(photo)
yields 8:41
